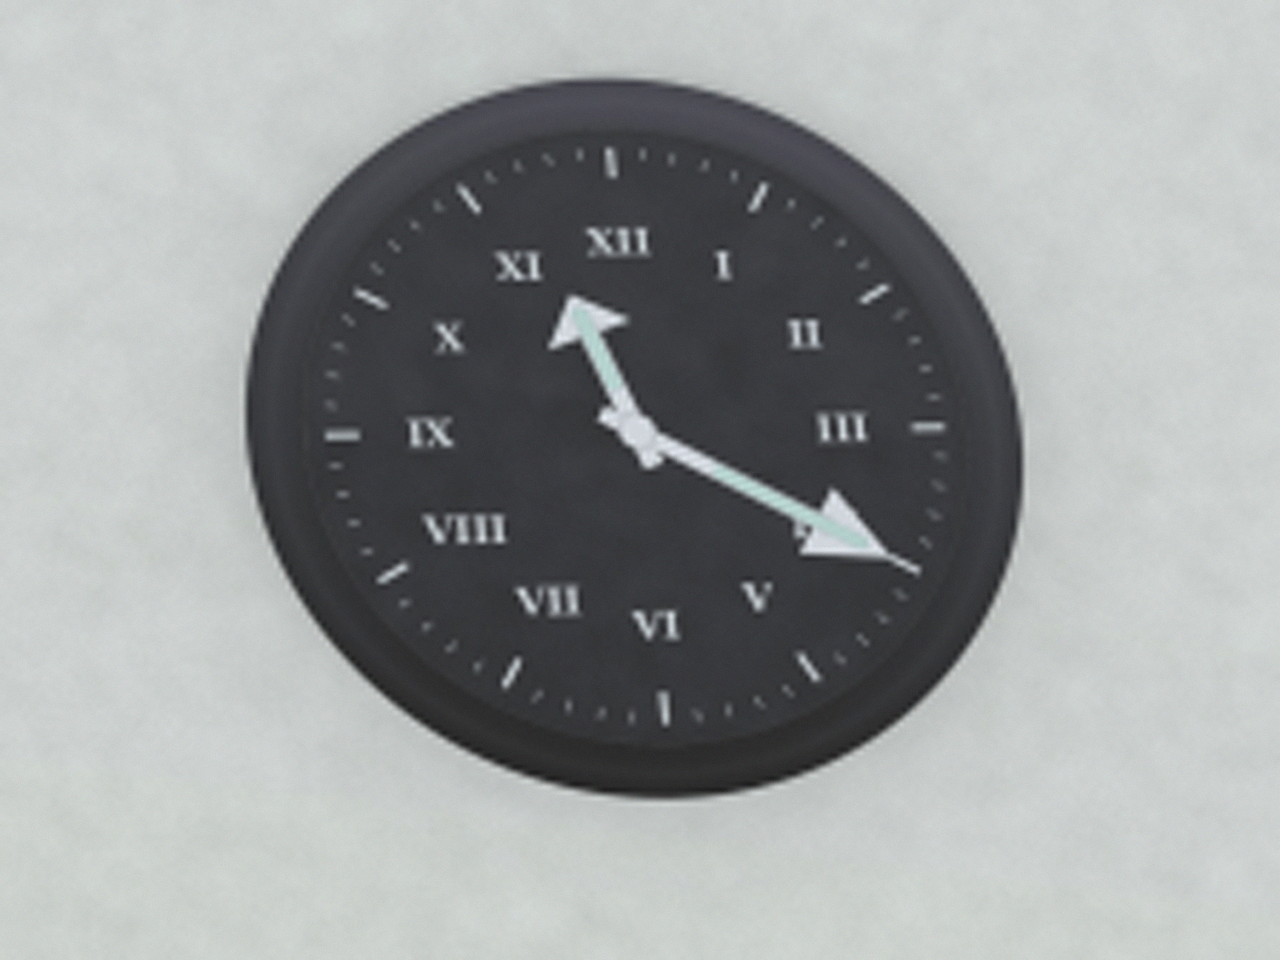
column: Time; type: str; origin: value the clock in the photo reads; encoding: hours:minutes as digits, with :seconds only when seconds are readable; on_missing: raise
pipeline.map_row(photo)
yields 11:20
